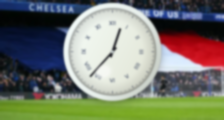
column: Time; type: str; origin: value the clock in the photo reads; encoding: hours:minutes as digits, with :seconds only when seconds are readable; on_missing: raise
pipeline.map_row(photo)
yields 12:37
